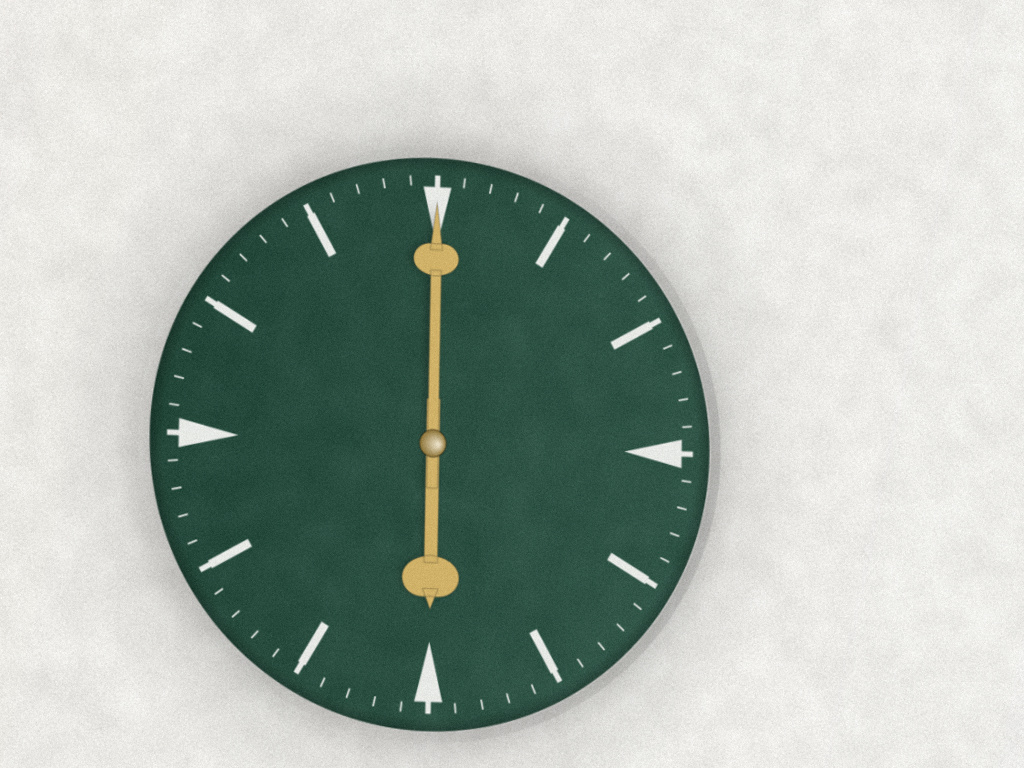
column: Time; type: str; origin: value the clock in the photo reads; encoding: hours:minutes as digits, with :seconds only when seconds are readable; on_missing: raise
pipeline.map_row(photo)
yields 6:00
